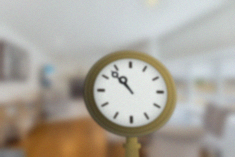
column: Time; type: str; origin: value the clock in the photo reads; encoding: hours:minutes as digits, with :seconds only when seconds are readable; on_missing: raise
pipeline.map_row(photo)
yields 10:53
